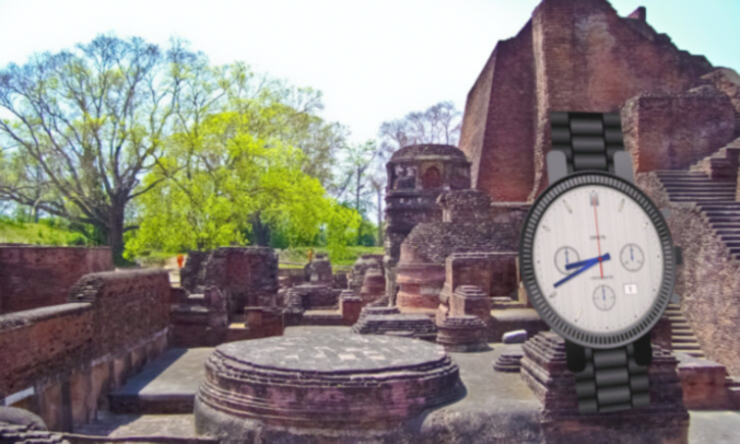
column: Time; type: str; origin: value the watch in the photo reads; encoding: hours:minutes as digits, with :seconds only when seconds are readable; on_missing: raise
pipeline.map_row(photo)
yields 8:41
